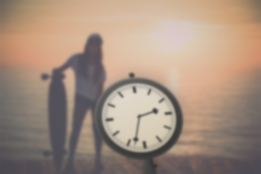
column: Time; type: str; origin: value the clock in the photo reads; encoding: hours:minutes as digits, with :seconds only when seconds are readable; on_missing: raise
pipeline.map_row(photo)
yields 2:33
